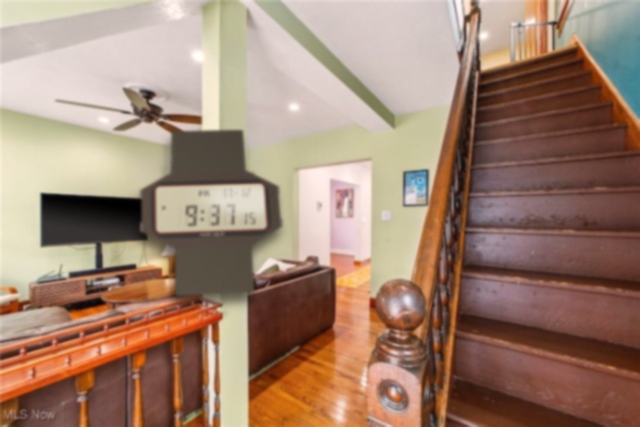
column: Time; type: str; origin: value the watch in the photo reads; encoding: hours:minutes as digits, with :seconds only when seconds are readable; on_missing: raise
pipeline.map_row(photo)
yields 9:37
